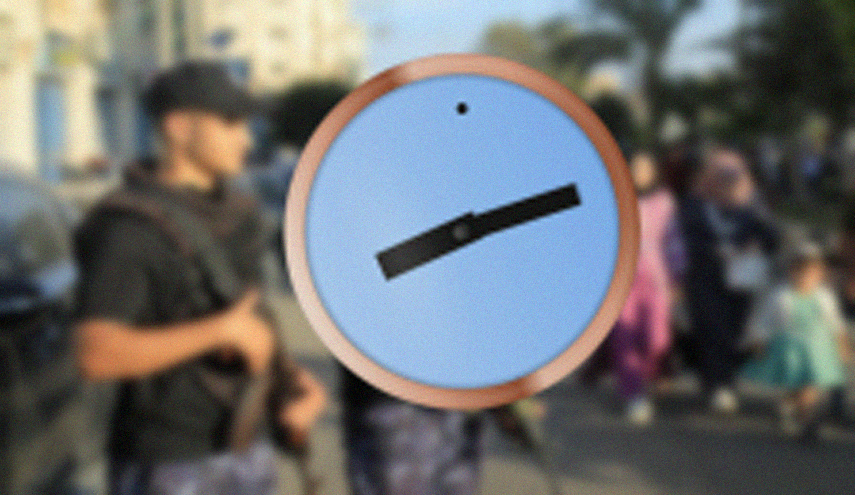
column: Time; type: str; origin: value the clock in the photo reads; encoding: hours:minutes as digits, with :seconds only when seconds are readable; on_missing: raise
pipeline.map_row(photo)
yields 8:12
